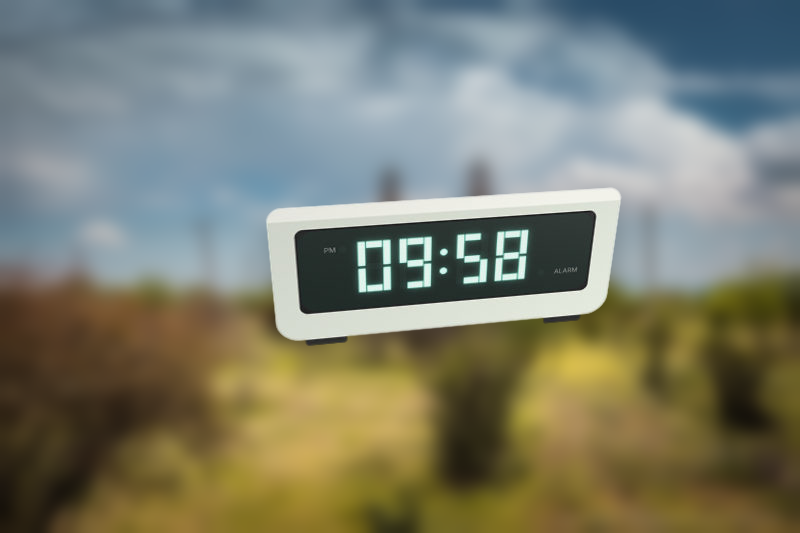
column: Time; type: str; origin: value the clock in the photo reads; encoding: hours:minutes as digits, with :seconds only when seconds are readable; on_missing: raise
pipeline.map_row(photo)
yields 9:58
